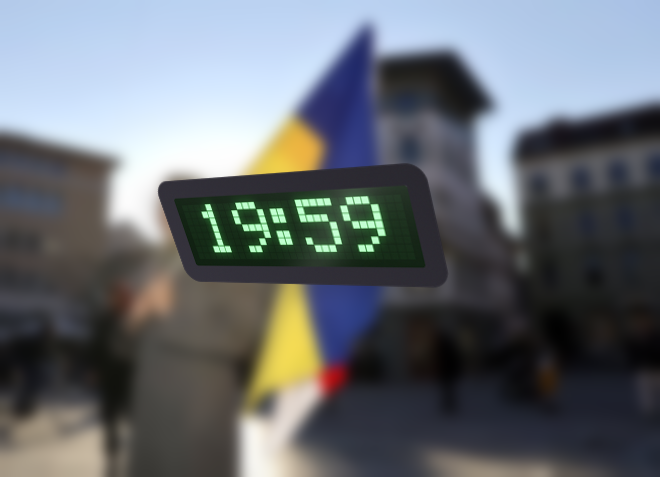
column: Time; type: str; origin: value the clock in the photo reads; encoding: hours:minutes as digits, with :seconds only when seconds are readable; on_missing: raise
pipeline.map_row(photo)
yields 19:59
